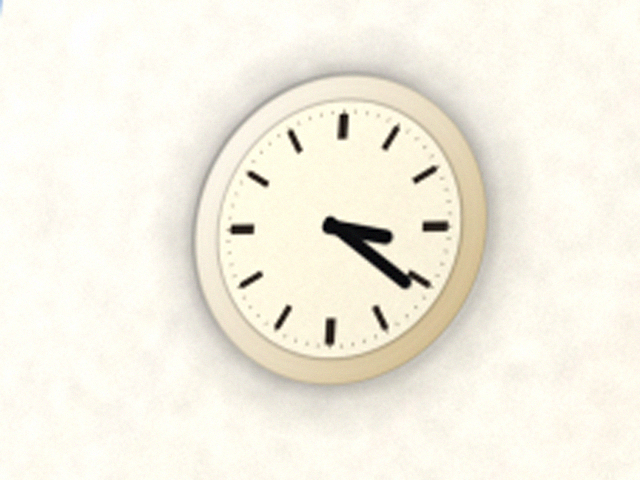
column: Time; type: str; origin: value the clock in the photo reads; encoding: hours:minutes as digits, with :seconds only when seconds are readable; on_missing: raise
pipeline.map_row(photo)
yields 3:21
